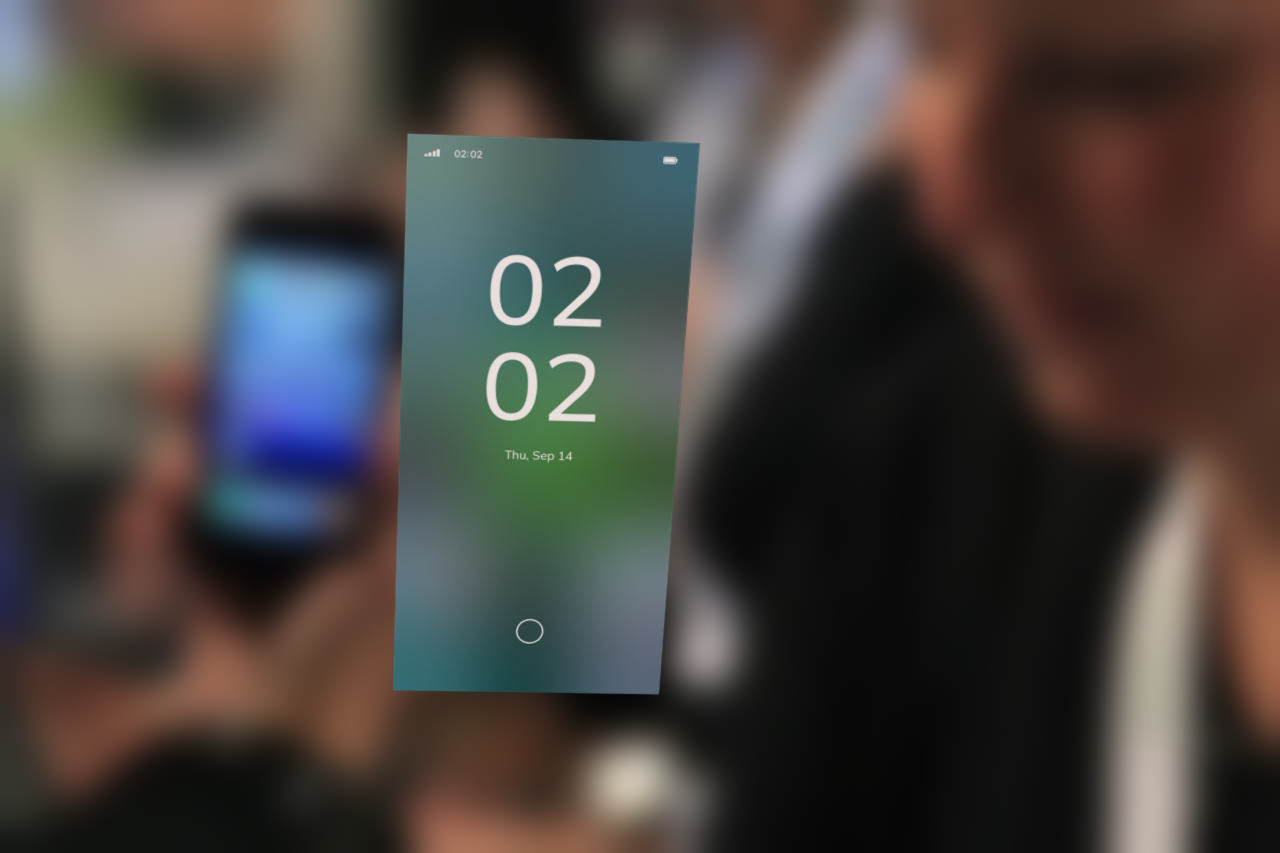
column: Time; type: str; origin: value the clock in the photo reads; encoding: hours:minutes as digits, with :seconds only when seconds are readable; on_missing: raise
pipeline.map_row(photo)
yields 2:02
